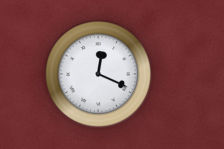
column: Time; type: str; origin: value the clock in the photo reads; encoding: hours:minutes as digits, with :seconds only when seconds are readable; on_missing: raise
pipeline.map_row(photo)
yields 12:19
